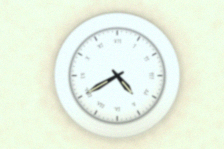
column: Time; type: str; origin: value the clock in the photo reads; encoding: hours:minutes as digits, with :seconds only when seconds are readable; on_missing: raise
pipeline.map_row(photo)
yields 4:40
